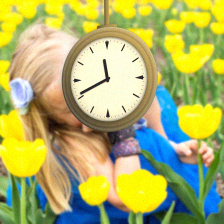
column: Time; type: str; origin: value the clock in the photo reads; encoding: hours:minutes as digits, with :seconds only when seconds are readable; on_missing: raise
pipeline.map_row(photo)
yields 11:41
